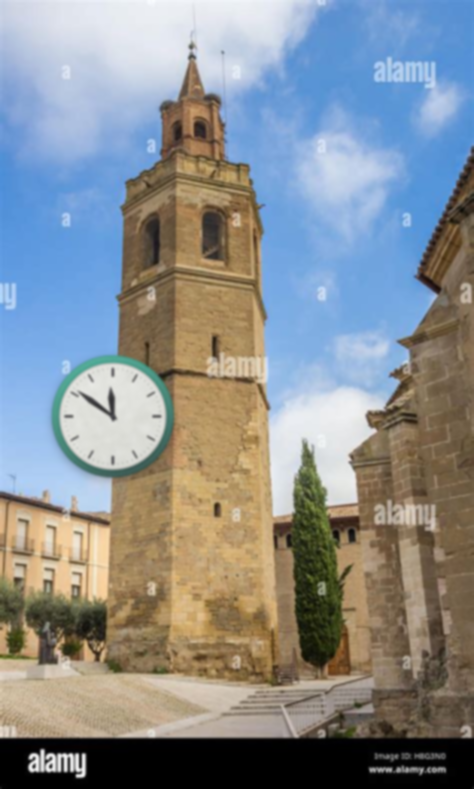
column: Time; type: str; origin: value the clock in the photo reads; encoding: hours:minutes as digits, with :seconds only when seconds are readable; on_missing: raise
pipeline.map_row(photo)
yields 11:51
